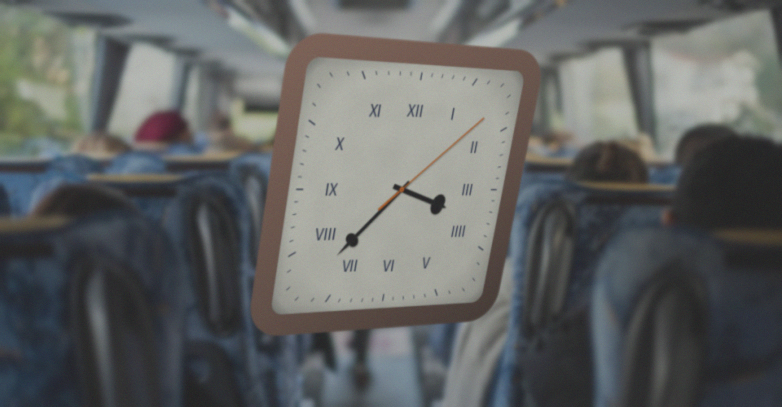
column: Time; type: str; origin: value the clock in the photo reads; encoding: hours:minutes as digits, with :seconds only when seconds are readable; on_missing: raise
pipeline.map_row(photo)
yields 3:37:08
